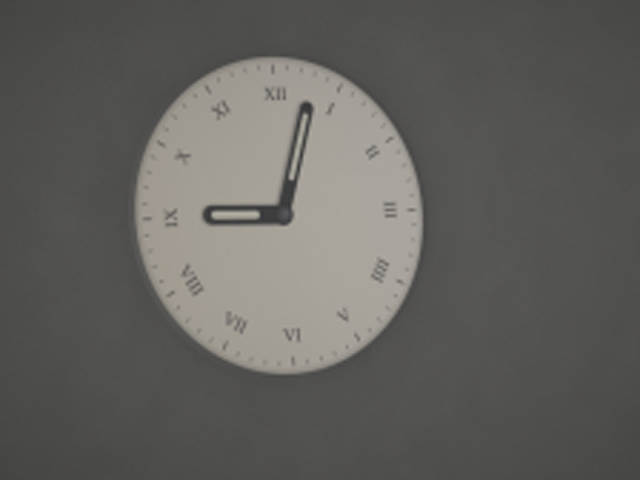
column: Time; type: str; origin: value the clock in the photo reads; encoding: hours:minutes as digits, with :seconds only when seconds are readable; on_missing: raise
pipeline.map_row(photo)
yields 9:03
